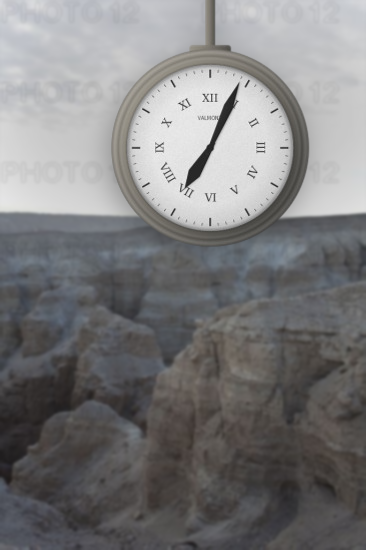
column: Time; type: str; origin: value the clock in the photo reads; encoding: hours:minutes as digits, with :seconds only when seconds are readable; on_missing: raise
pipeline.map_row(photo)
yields 7:04
